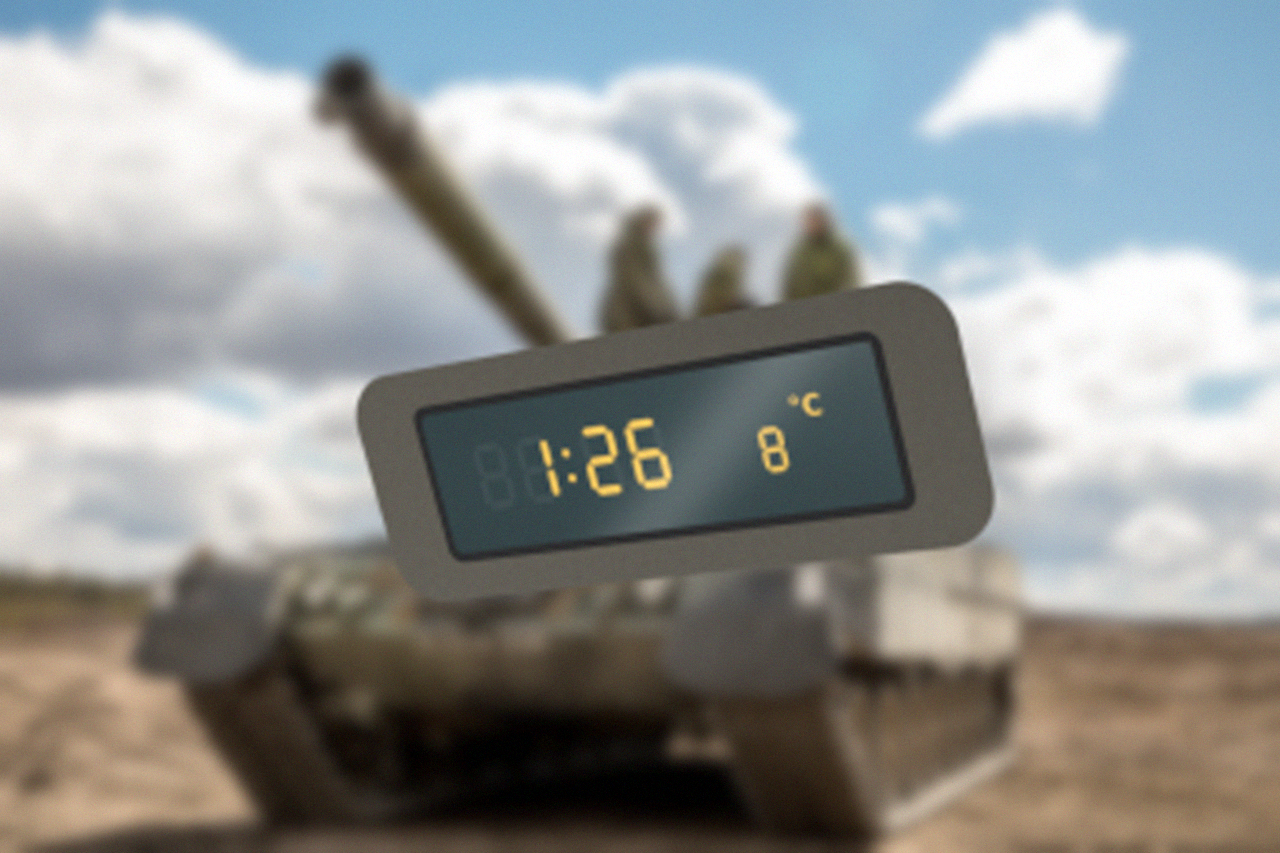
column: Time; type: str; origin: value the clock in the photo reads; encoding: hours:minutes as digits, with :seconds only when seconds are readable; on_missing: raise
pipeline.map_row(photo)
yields 1:26
